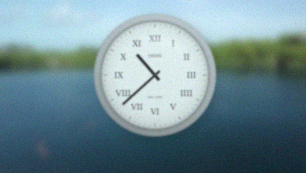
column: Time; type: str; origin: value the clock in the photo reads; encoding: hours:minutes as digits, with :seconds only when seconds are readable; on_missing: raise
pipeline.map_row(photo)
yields 10:38
